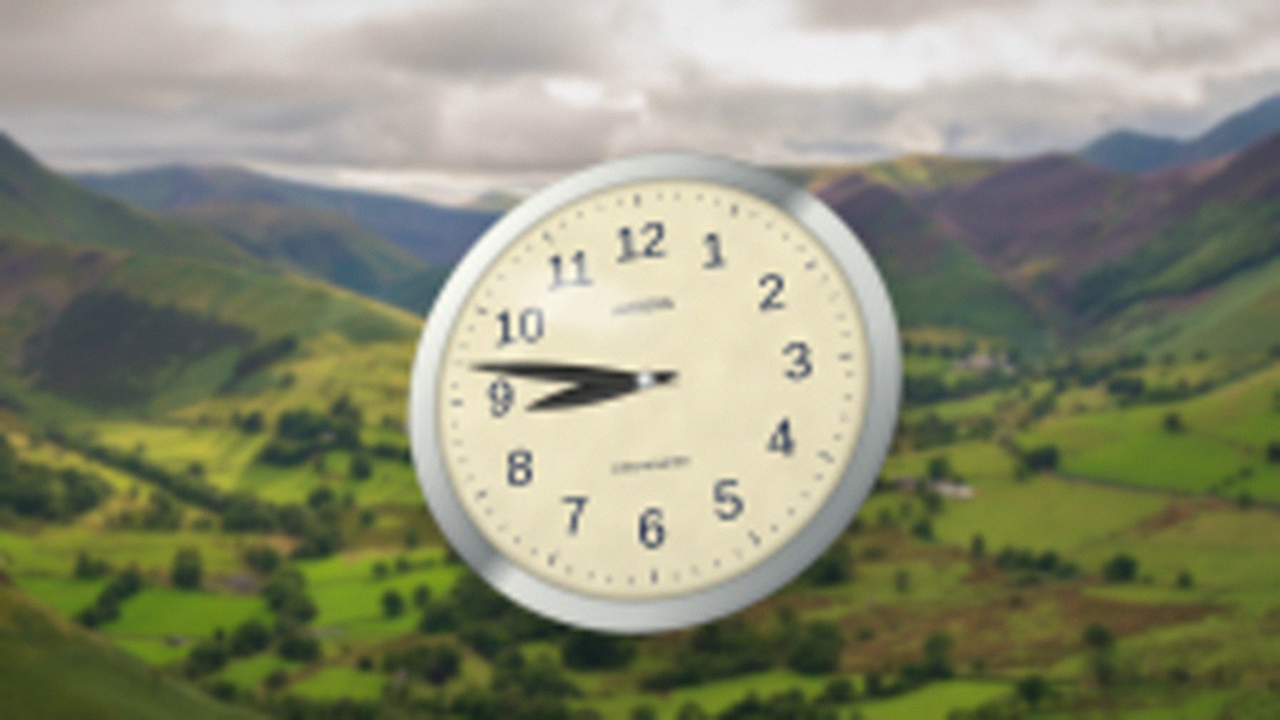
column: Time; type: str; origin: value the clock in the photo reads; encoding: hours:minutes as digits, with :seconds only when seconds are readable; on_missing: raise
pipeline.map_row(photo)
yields 8:47
